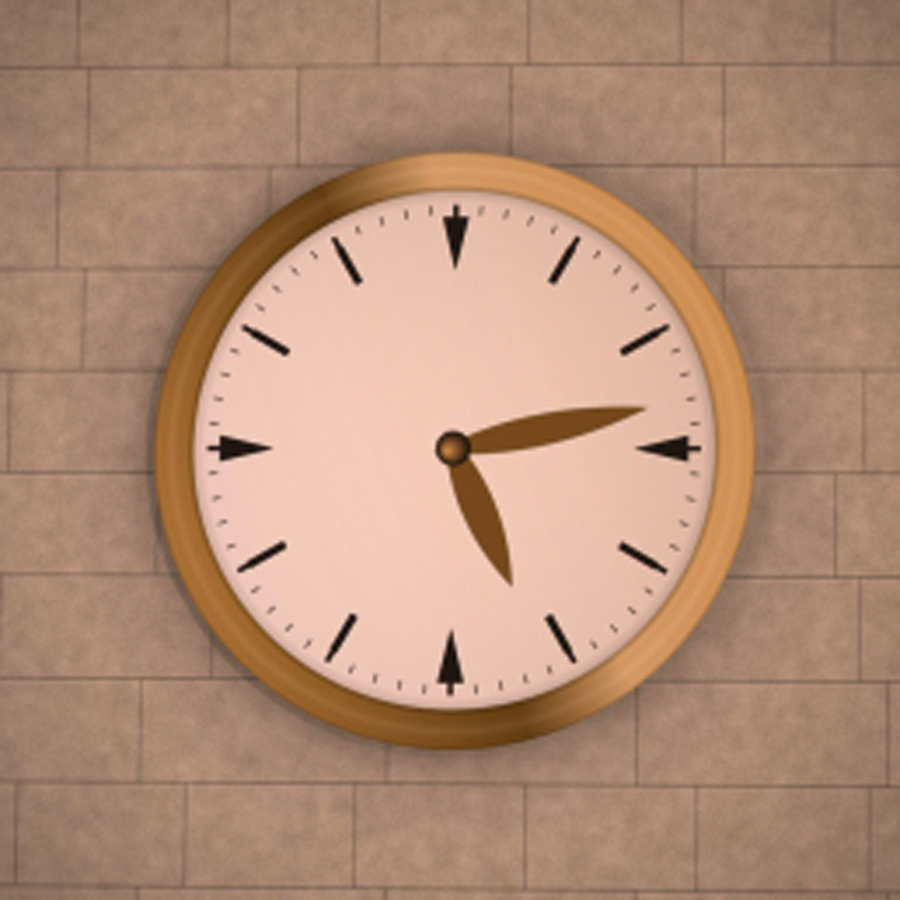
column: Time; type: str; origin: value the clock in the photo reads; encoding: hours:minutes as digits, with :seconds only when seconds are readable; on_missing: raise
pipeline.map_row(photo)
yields 5:13
